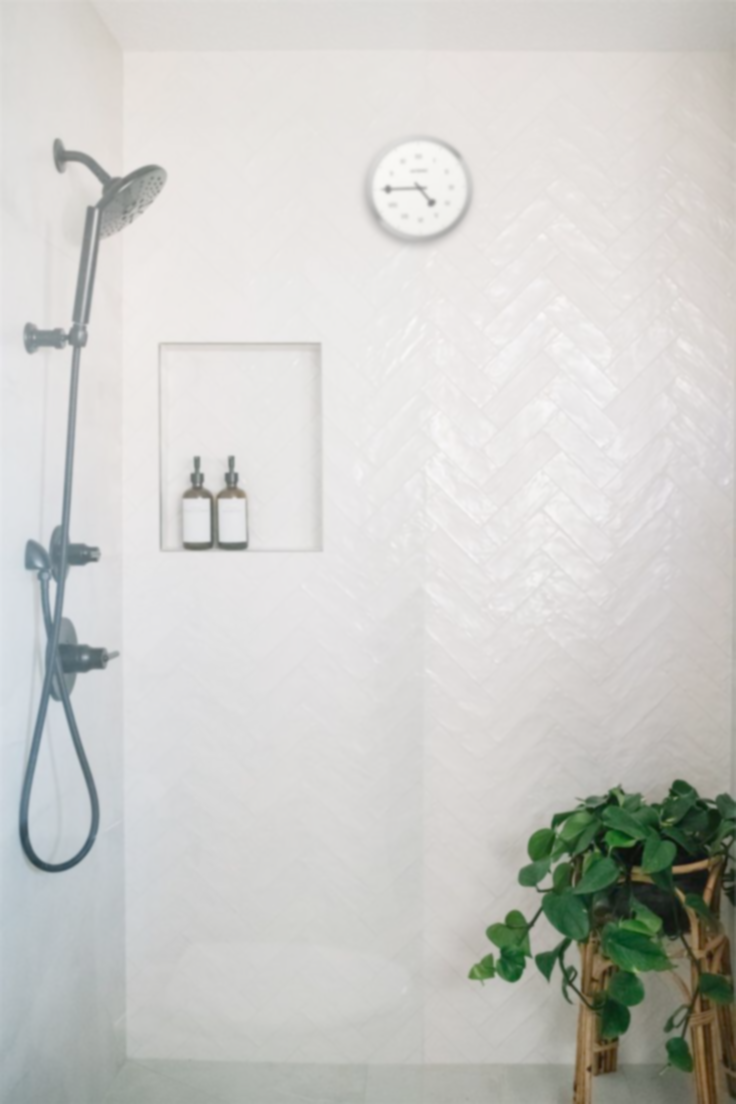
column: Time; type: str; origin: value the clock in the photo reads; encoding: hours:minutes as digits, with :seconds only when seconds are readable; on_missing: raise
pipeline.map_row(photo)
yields 4:45
